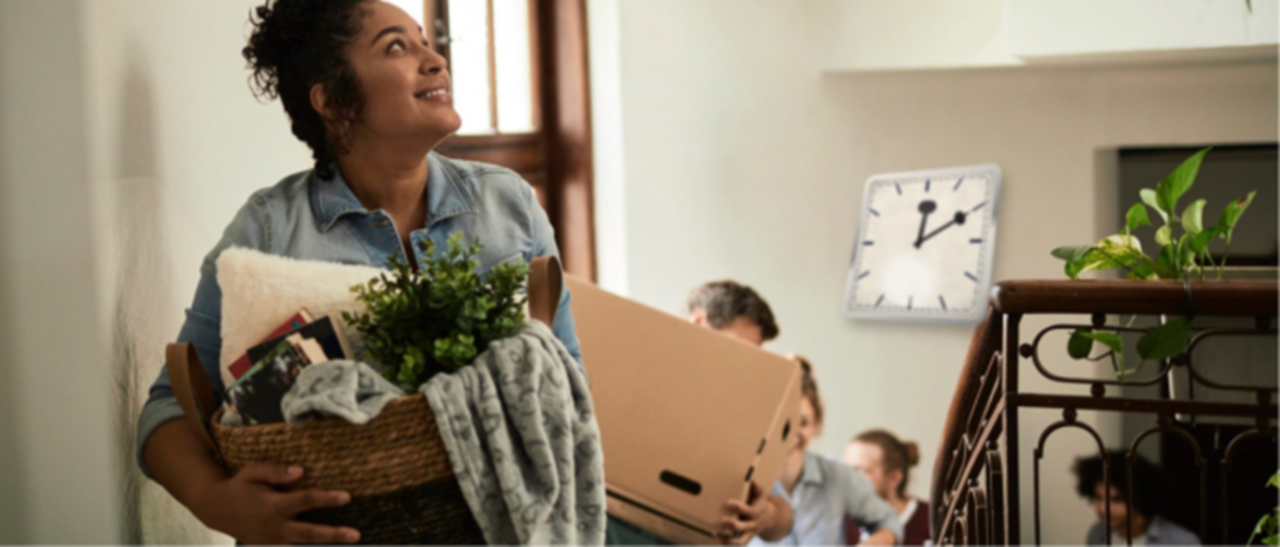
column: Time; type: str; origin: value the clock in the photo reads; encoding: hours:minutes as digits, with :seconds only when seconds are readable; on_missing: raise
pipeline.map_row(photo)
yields 12:10
